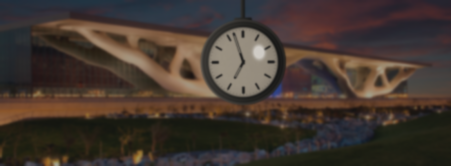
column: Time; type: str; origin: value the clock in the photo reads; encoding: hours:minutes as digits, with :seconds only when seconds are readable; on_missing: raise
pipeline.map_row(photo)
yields 6:57
